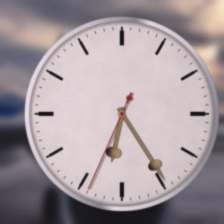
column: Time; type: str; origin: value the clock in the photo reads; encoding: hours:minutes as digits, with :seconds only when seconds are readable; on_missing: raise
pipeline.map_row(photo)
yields 6:24:34
